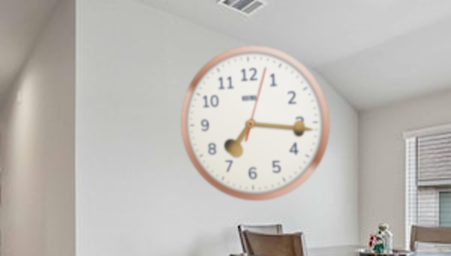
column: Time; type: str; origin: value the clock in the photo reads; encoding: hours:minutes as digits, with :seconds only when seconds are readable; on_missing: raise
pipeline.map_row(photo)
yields 7:16:03
